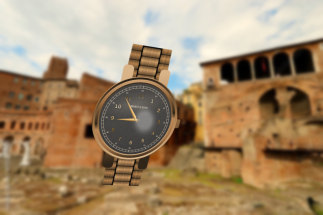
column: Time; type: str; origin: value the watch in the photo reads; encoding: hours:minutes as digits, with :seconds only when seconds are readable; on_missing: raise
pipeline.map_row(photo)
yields 8:54
